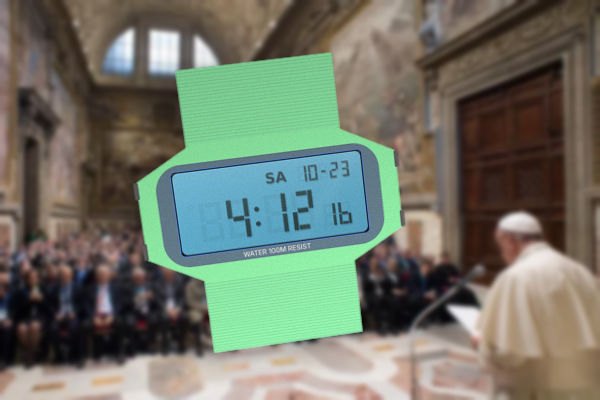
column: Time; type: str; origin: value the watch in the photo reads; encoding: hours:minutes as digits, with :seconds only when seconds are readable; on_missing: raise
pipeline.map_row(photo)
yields 4:12:16
